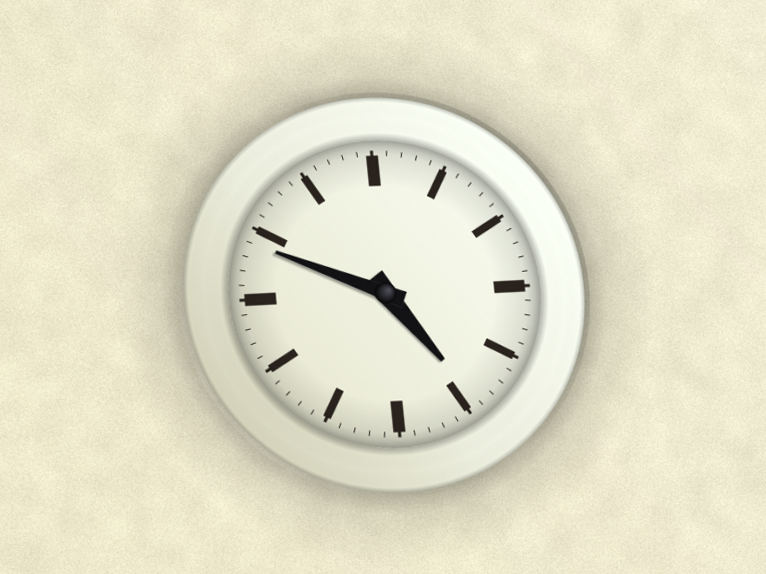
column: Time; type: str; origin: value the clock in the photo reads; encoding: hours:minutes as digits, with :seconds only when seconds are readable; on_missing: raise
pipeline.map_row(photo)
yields 4:49
